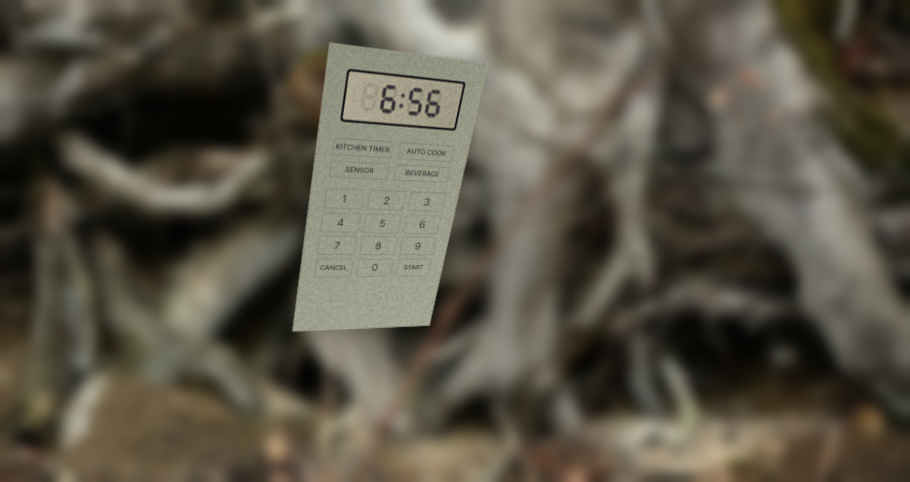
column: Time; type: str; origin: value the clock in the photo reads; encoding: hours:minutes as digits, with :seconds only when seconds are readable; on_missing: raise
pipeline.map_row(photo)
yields 6:56
